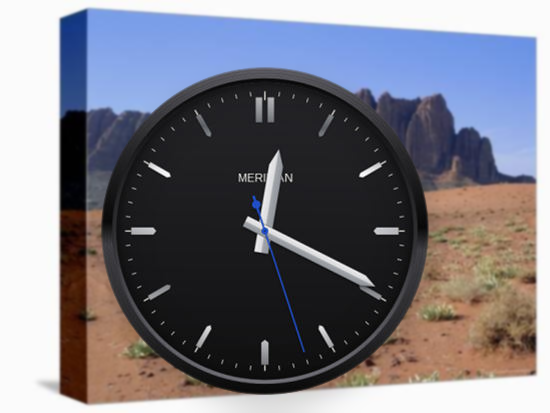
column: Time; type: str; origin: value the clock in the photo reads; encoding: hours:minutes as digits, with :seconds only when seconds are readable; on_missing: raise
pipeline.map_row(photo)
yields 12:19:27
